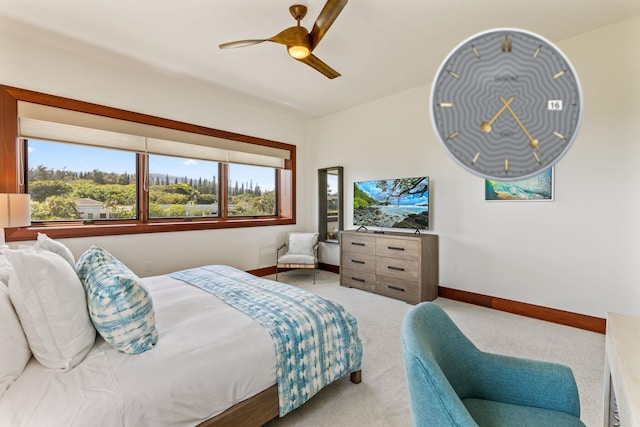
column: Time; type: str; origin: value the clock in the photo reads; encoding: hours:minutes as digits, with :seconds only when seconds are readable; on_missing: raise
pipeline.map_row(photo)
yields 7:24
